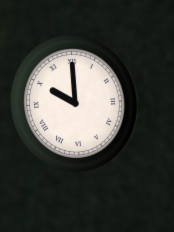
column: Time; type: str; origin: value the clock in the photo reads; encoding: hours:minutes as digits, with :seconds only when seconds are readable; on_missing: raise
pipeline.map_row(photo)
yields 10:00
